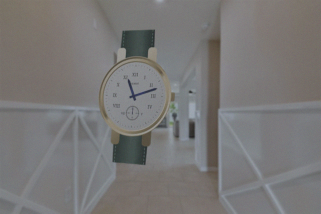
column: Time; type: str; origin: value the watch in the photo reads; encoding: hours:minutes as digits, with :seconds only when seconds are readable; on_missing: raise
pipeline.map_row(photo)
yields 11:12
